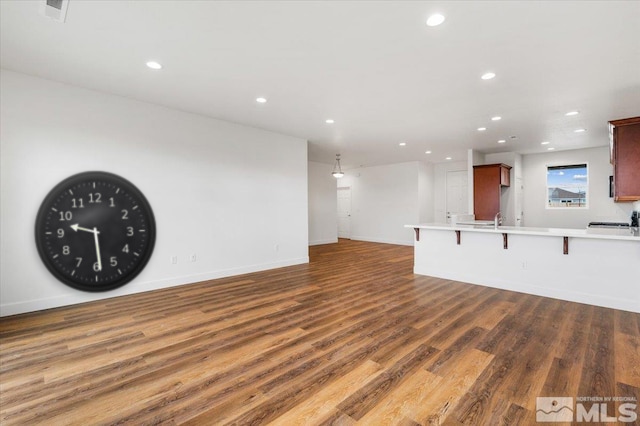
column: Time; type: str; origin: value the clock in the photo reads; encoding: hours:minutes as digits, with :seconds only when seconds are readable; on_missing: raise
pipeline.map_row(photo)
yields 9:29
